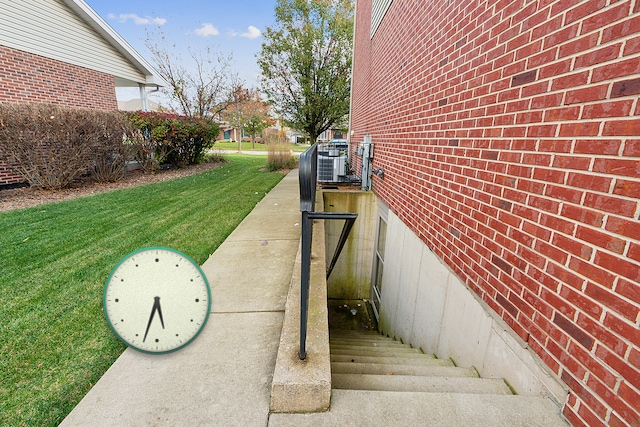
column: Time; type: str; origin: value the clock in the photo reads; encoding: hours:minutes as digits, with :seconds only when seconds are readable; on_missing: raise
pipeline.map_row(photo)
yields 5:33
